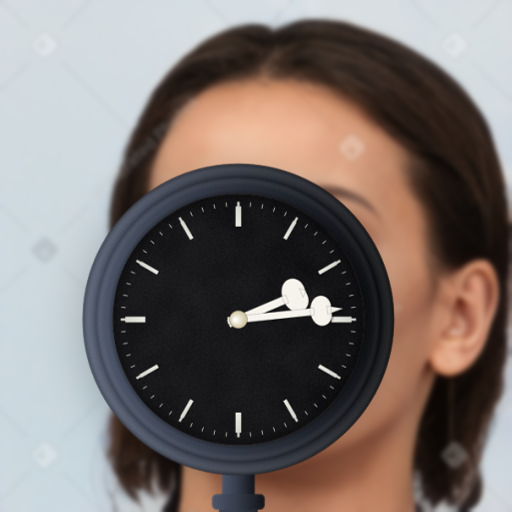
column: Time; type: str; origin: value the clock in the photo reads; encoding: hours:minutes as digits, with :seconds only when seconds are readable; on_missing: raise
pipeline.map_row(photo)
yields 2:14
